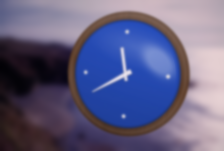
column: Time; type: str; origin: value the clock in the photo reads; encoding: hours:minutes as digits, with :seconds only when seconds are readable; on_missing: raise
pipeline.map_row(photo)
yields 11:40
